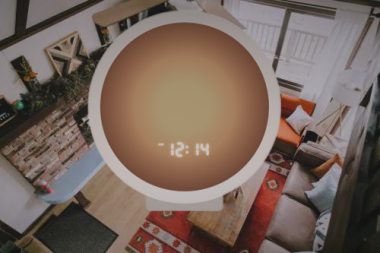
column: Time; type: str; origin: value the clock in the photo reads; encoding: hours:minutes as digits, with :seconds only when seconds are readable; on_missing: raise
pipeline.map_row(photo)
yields 12:14
